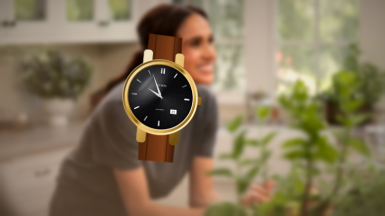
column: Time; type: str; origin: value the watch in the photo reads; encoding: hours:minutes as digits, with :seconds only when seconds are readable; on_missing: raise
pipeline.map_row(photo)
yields 9:56
